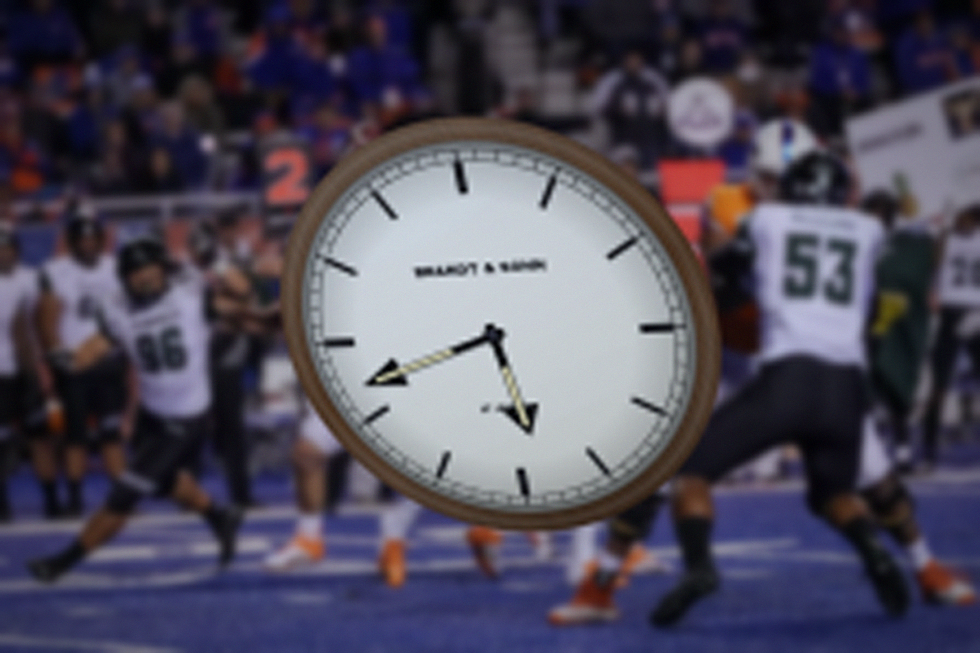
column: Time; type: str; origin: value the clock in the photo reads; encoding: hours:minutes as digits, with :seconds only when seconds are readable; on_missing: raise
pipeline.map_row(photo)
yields 5:42
